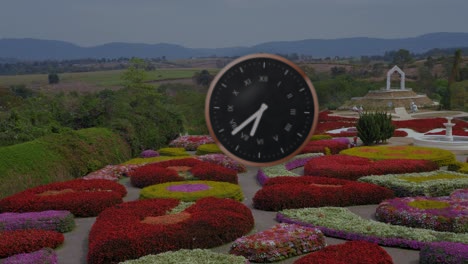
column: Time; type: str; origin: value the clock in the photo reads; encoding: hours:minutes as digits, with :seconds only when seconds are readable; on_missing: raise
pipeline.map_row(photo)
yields 6:38
